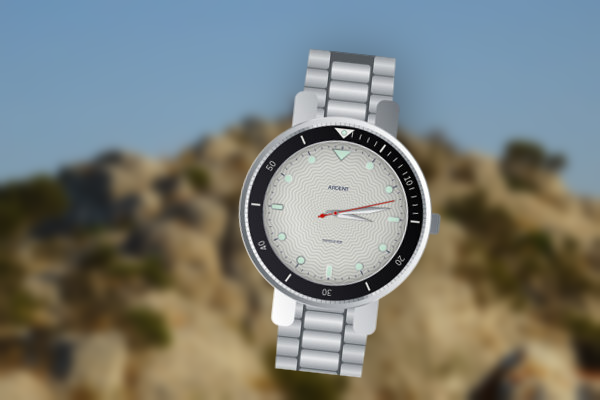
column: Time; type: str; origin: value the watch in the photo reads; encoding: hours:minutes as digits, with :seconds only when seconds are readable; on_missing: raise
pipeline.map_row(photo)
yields 3:13:12
